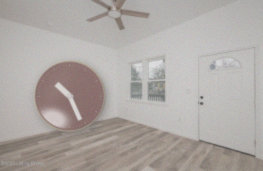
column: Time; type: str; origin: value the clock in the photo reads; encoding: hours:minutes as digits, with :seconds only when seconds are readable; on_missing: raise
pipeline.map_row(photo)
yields 10:26
